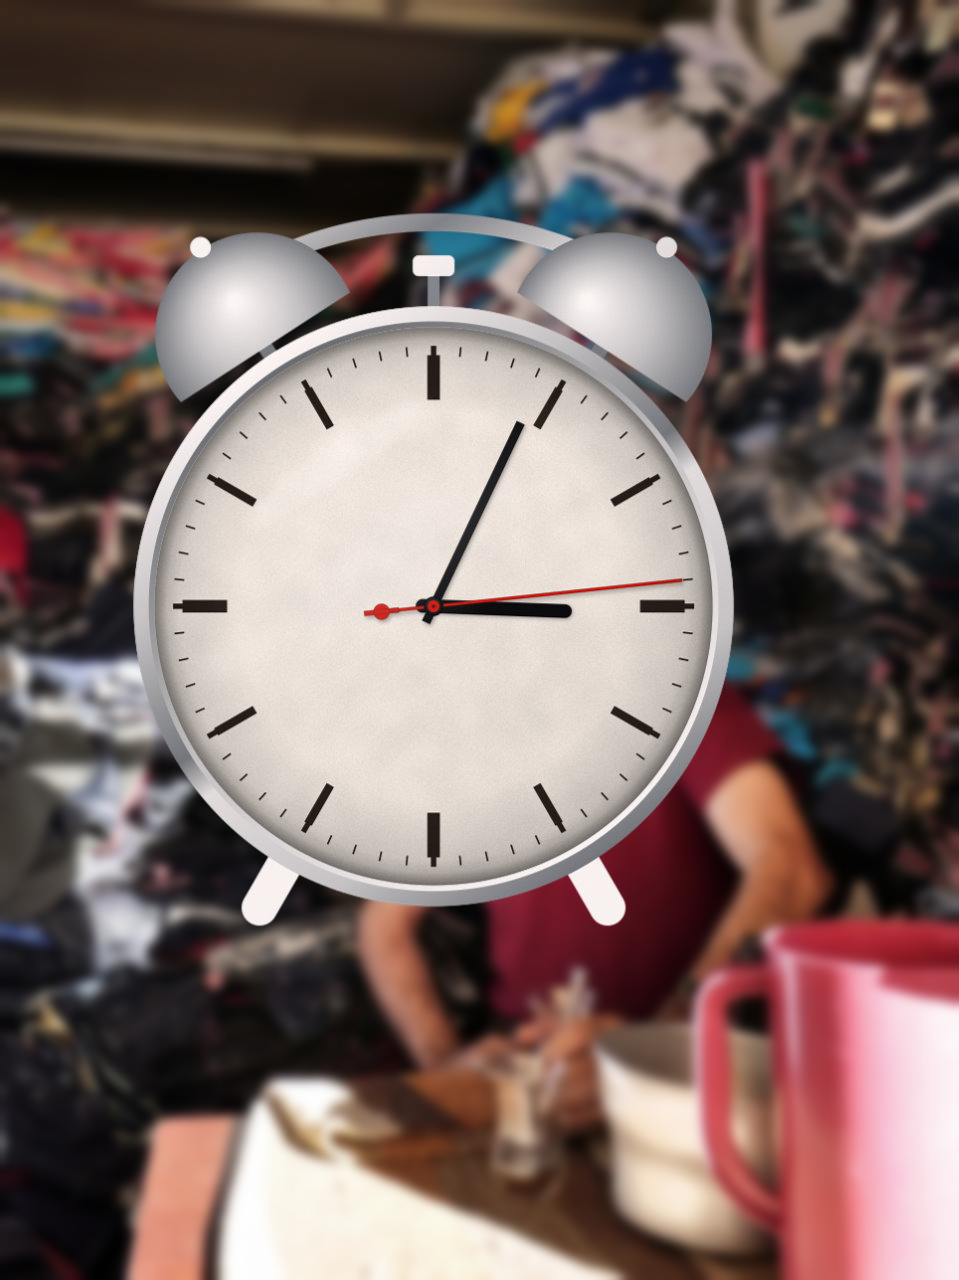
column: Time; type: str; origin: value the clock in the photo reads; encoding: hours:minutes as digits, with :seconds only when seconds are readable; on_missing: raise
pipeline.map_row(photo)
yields 3:04:14
